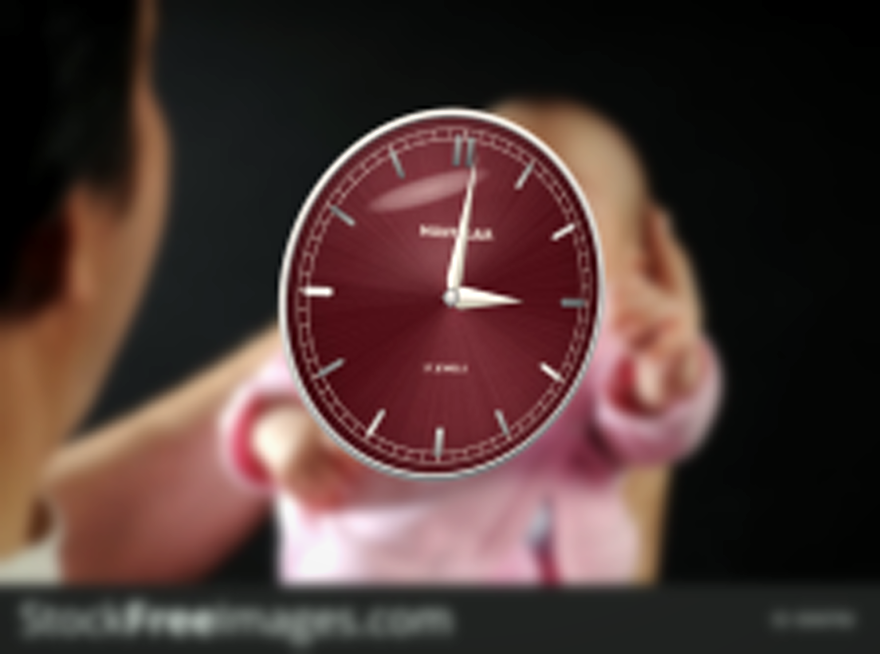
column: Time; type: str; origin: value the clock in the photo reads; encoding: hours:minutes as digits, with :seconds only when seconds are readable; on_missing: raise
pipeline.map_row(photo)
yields 3:01
